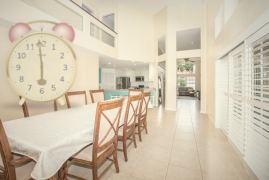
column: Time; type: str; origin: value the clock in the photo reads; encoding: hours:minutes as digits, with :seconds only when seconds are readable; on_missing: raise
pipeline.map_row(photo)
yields 5:59
